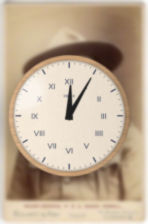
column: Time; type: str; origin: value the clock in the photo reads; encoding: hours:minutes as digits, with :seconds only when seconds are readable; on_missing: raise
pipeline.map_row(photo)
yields 12:05
